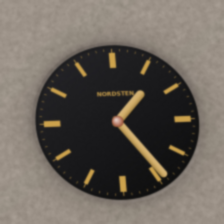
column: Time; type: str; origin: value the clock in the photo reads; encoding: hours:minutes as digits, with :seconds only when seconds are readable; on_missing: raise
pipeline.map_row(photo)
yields 1:24
